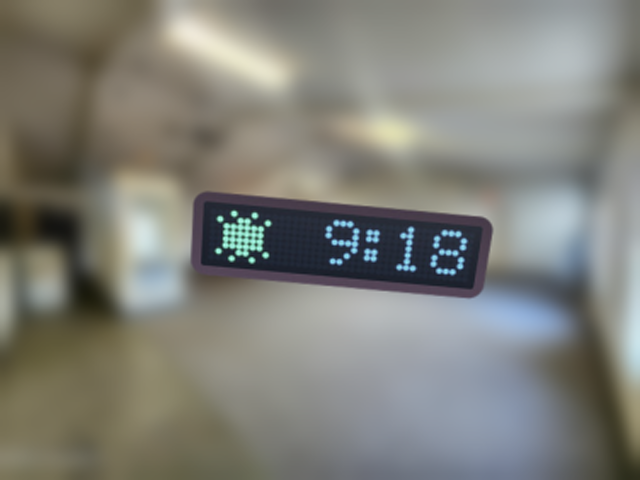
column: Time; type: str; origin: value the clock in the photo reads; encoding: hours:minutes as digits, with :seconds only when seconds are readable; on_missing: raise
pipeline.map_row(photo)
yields 9:18
